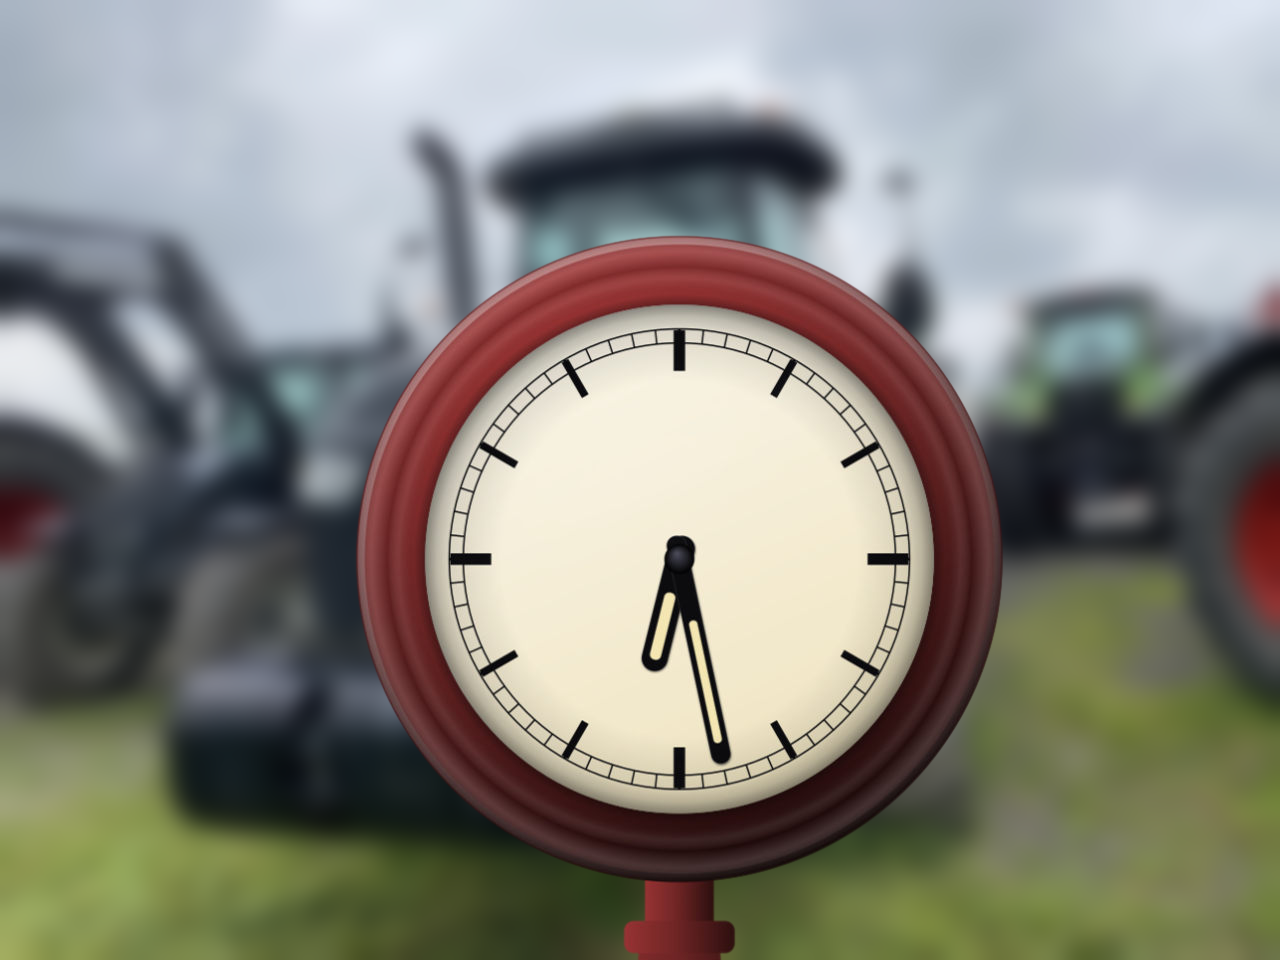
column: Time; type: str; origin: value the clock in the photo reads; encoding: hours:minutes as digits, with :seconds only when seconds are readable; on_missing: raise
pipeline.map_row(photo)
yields 6:28
